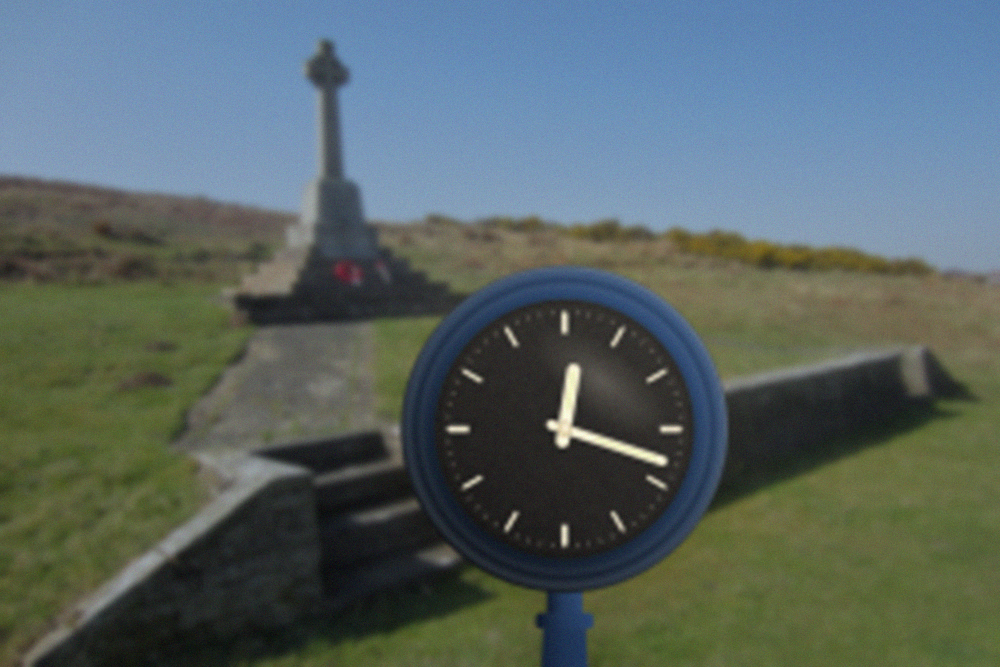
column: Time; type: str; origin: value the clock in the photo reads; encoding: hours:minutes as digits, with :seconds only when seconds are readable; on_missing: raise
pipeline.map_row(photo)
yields 12:18
